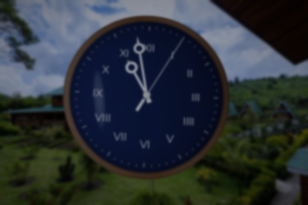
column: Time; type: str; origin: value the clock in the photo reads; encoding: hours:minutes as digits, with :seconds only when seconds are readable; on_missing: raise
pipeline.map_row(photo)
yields 10:58:05
